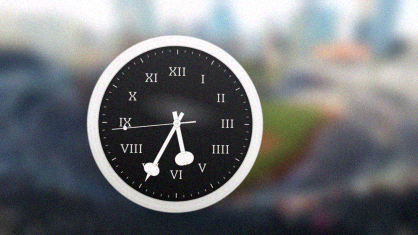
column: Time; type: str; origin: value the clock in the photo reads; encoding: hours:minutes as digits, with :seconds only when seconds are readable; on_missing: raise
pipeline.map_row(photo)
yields 5:34:44
